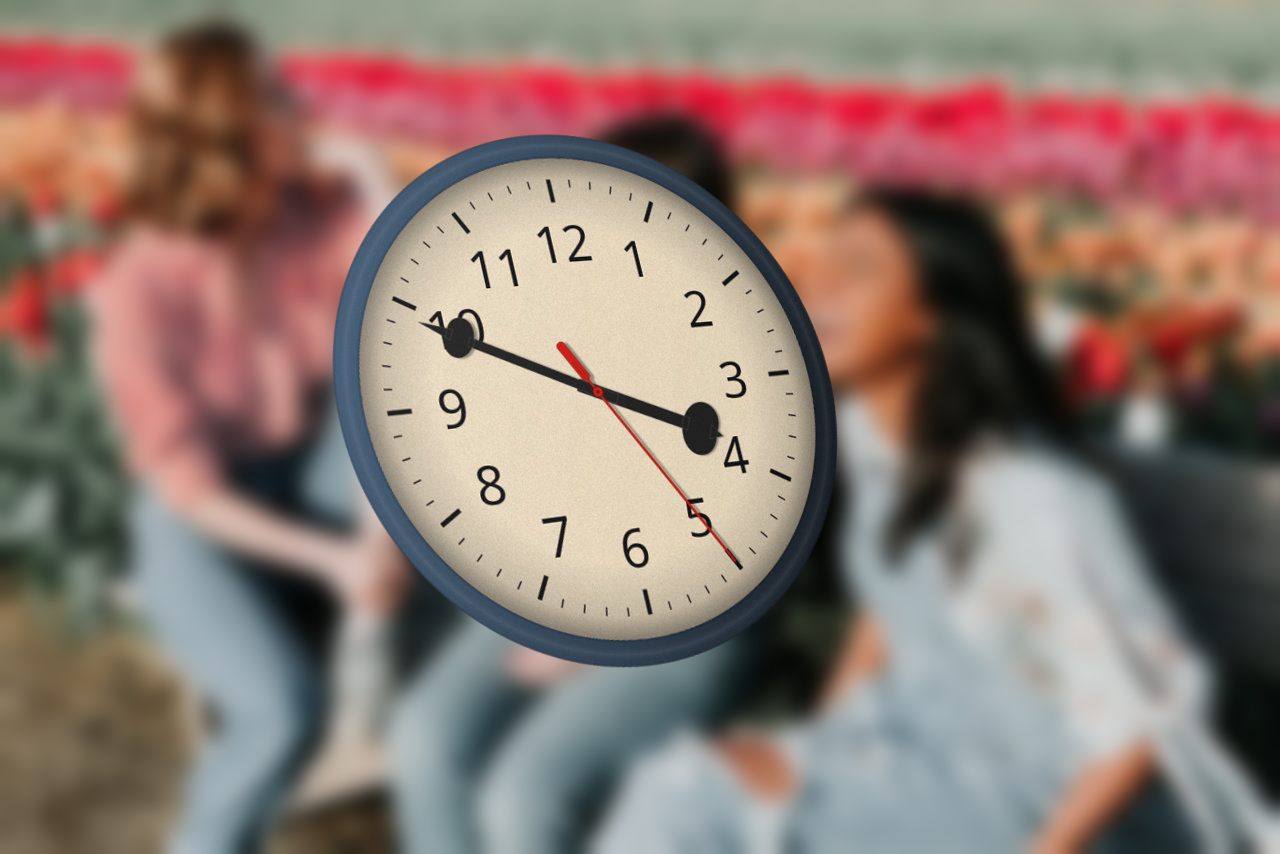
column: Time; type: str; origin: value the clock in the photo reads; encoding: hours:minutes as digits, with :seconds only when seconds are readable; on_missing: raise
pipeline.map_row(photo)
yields 3:49:25
